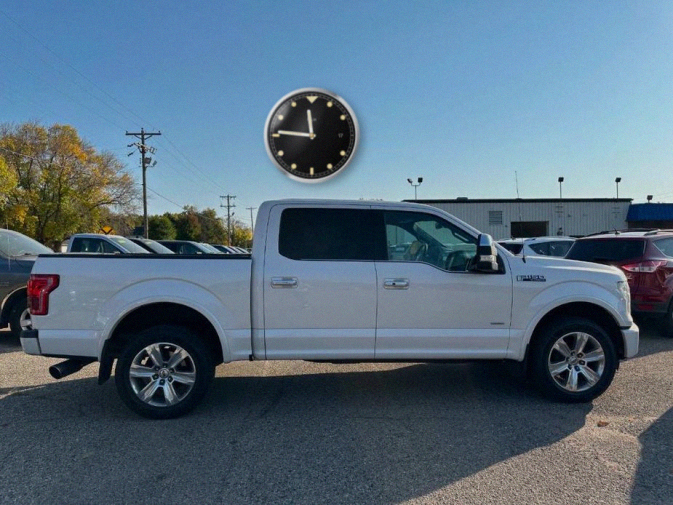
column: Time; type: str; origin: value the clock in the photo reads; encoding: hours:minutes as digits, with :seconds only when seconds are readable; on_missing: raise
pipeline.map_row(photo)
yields 11:46
